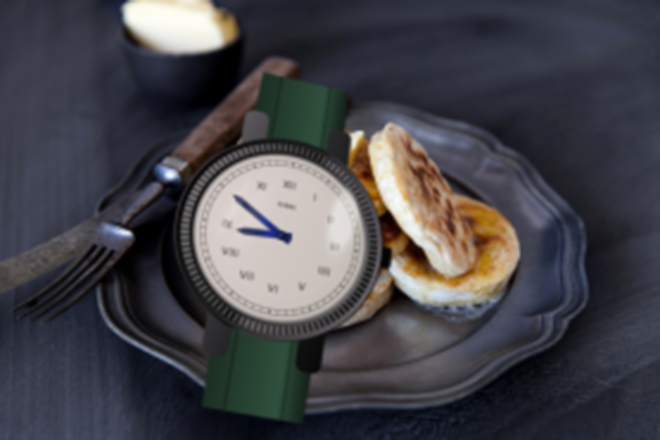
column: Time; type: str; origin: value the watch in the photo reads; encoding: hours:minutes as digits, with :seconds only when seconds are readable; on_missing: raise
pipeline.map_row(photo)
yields 8:50
